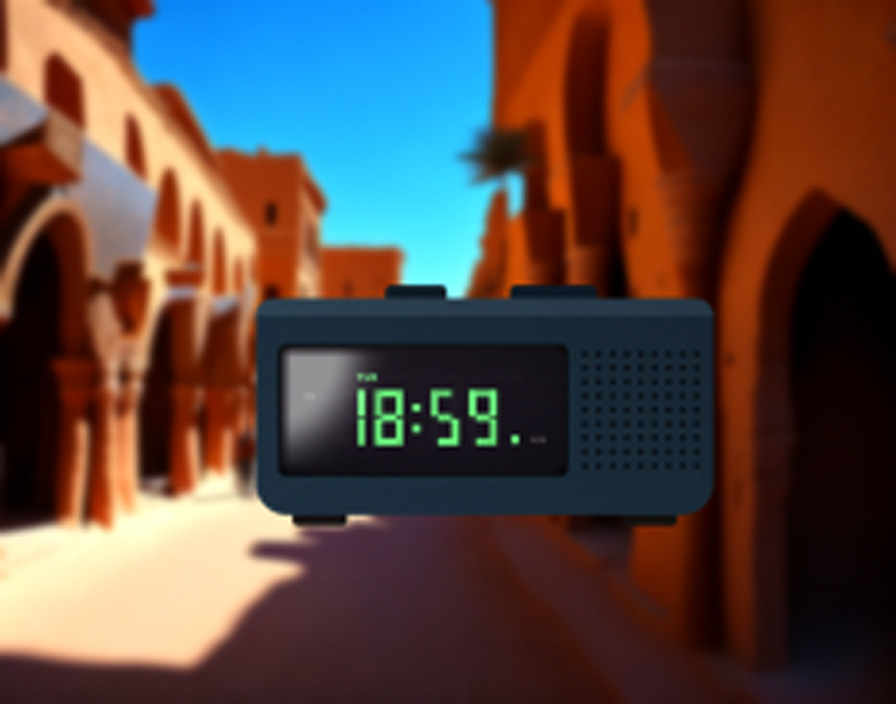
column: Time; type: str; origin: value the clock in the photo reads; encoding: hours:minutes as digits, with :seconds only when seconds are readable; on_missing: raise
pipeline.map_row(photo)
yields 18:59
